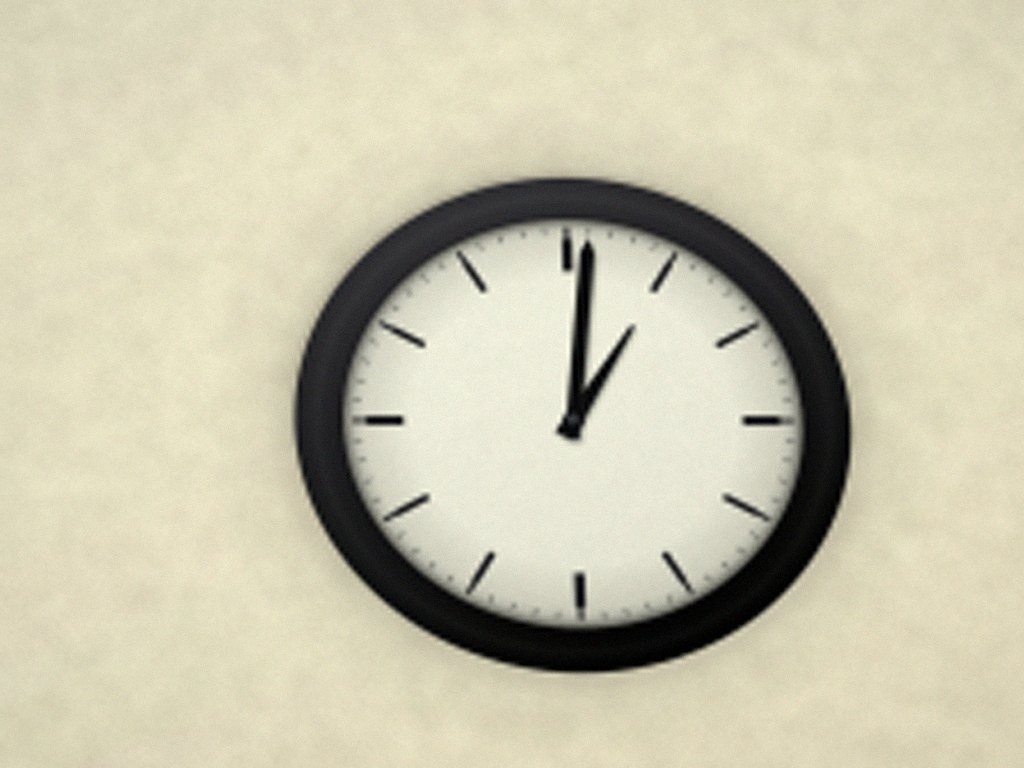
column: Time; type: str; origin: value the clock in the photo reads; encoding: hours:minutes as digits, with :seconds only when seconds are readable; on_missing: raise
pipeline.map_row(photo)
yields 1:01
